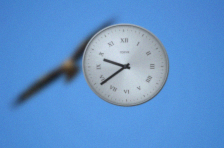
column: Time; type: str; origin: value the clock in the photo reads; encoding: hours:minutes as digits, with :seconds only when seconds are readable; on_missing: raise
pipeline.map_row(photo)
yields 9:39
